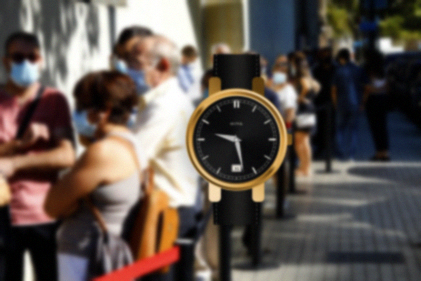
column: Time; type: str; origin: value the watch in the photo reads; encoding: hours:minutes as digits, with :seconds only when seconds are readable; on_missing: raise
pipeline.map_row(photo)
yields 9:28
